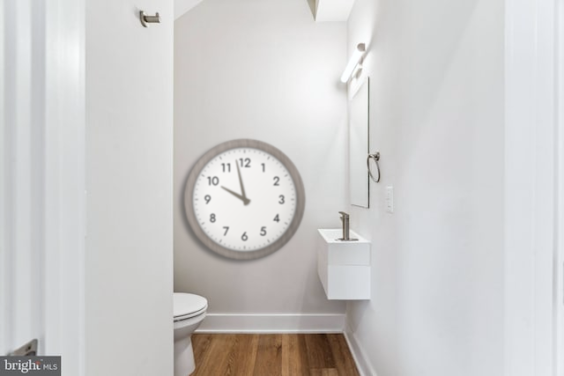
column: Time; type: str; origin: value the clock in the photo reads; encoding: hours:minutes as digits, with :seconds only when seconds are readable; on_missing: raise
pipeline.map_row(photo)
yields 9:58
